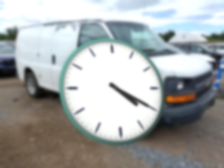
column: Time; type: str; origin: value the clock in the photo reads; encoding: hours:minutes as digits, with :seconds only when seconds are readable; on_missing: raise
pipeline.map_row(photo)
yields 4:20
